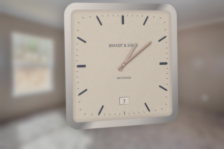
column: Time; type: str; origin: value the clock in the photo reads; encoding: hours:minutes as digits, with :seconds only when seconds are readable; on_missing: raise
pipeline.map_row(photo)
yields 1:09
